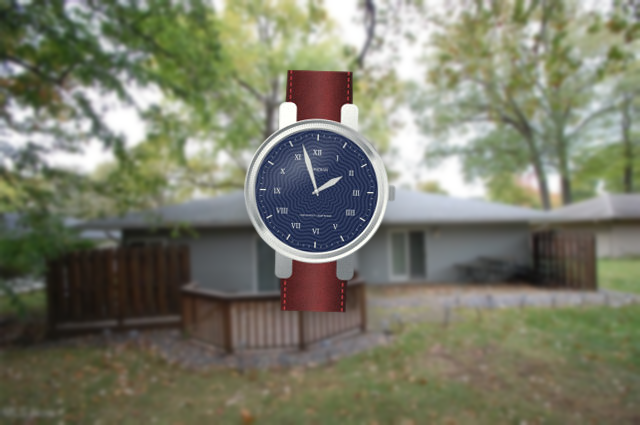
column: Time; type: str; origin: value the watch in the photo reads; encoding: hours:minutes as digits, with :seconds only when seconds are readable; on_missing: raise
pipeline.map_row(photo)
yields 1:57
